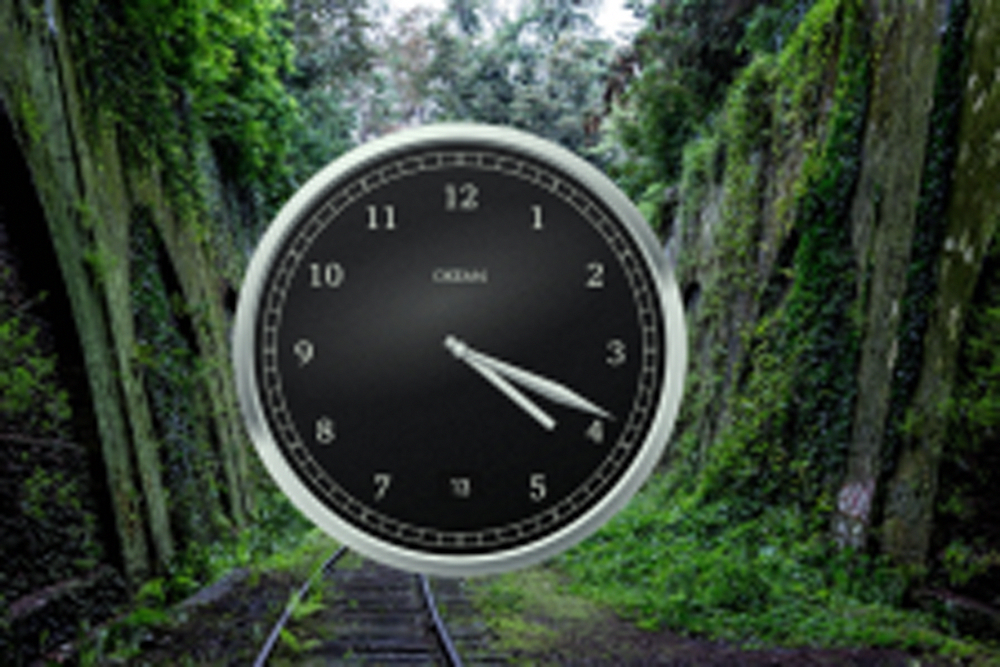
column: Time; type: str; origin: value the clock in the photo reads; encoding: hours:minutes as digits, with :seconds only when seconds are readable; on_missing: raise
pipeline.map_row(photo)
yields 4:19
